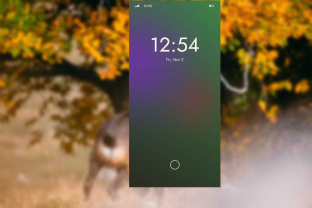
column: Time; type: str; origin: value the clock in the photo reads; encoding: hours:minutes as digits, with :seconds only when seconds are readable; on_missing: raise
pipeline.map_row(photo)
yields 12:54
